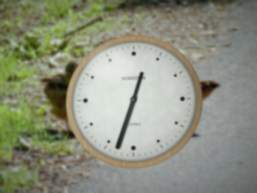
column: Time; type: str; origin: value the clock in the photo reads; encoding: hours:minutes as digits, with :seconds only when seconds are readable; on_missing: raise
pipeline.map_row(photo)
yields 12:33
